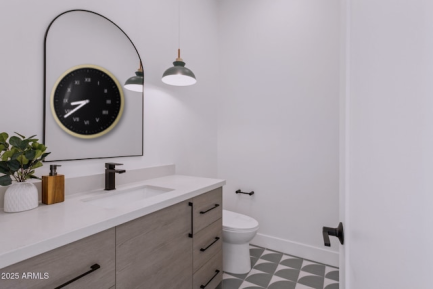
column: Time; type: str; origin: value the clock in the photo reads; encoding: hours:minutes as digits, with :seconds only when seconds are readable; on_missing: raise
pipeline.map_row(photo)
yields 8:39
